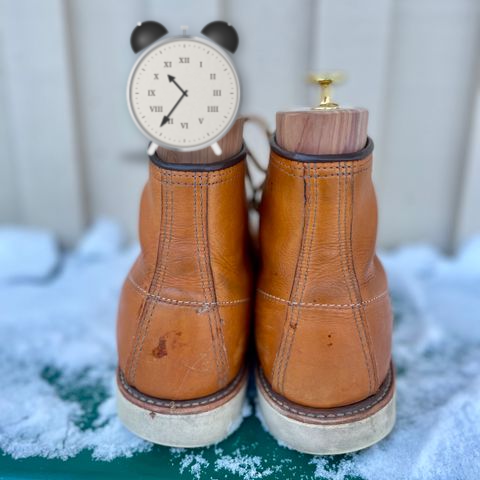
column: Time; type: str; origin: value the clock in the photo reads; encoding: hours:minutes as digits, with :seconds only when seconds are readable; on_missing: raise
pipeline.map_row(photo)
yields 10:36
